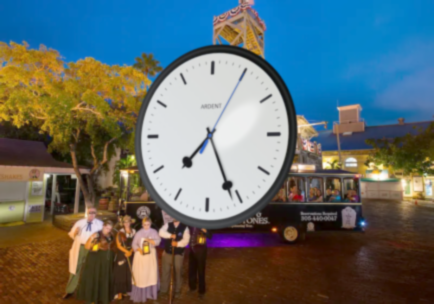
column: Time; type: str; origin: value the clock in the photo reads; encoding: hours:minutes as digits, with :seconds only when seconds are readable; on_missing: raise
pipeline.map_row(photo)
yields 7:26:05
